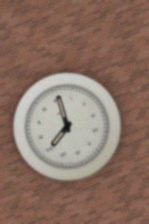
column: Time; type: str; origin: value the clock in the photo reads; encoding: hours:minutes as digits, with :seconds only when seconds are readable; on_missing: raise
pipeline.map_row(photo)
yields 8:01
